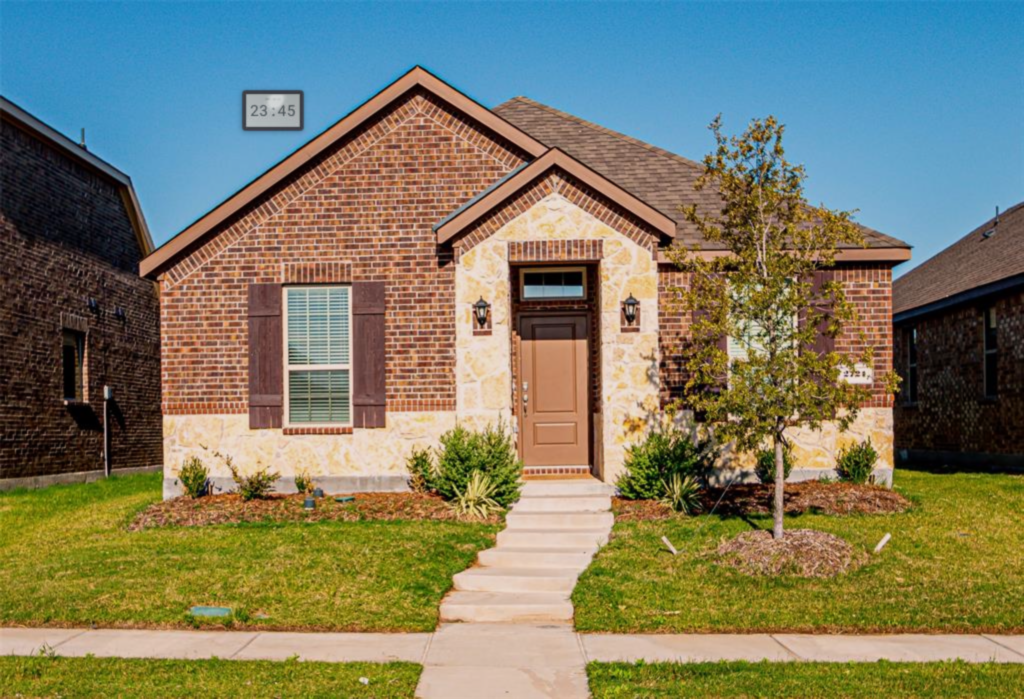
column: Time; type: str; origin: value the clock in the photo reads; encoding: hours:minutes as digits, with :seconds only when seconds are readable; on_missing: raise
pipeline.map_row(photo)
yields 23:45
